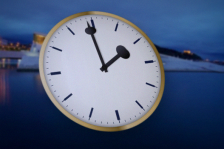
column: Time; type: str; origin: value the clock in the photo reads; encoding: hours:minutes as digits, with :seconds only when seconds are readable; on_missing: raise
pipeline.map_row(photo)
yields 1:59
